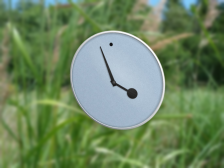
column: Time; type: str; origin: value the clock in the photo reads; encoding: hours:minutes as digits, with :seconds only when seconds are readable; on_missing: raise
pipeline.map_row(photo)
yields 3:57
